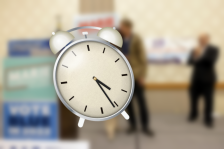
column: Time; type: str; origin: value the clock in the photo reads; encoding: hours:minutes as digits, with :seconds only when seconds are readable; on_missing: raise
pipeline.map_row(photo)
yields 4:26
